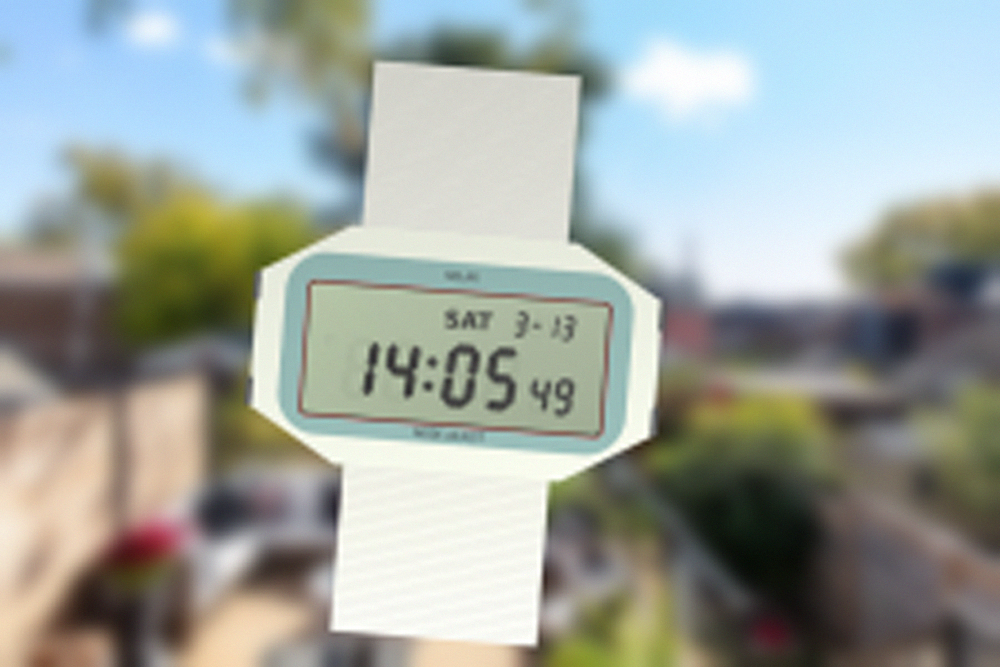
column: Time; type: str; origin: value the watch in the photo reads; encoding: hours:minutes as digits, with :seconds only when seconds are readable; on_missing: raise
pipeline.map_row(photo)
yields 14:05:49
